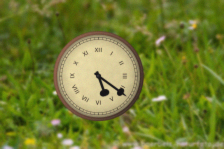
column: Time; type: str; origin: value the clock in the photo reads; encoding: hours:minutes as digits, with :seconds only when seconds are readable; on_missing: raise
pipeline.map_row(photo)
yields 5:21
